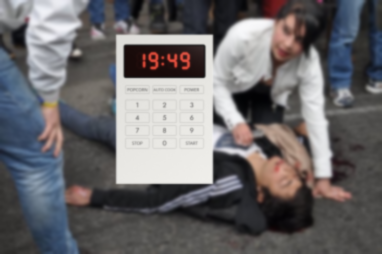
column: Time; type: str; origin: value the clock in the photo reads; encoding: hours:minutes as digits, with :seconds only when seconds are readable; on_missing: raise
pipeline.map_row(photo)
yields 19:49
